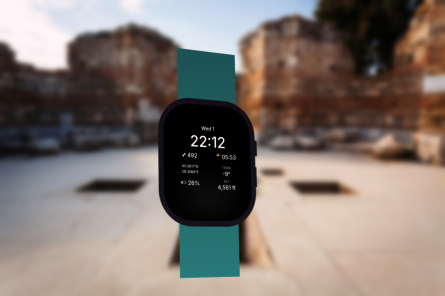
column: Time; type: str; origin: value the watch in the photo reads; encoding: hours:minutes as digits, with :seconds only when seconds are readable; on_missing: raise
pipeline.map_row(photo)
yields 22:12
